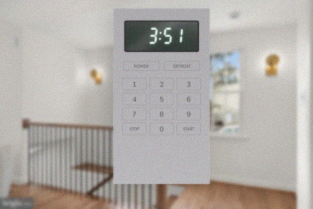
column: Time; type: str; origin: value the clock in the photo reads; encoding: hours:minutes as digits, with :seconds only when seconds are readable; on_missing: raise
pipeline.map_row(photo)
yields 3:51
